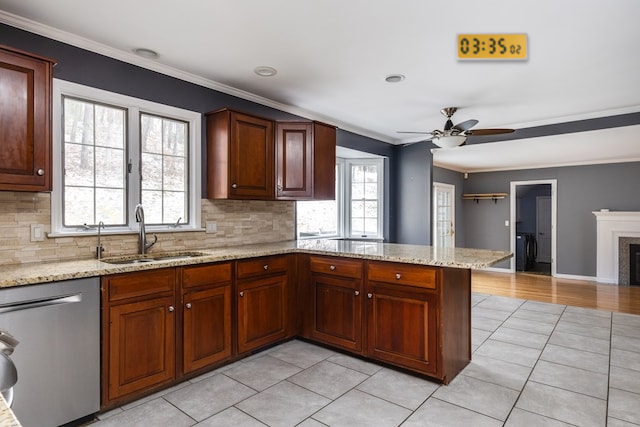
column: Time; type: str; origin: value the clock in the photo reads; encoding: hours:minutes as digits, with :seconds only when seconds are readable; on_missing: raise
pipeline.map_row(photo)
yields 3:35
